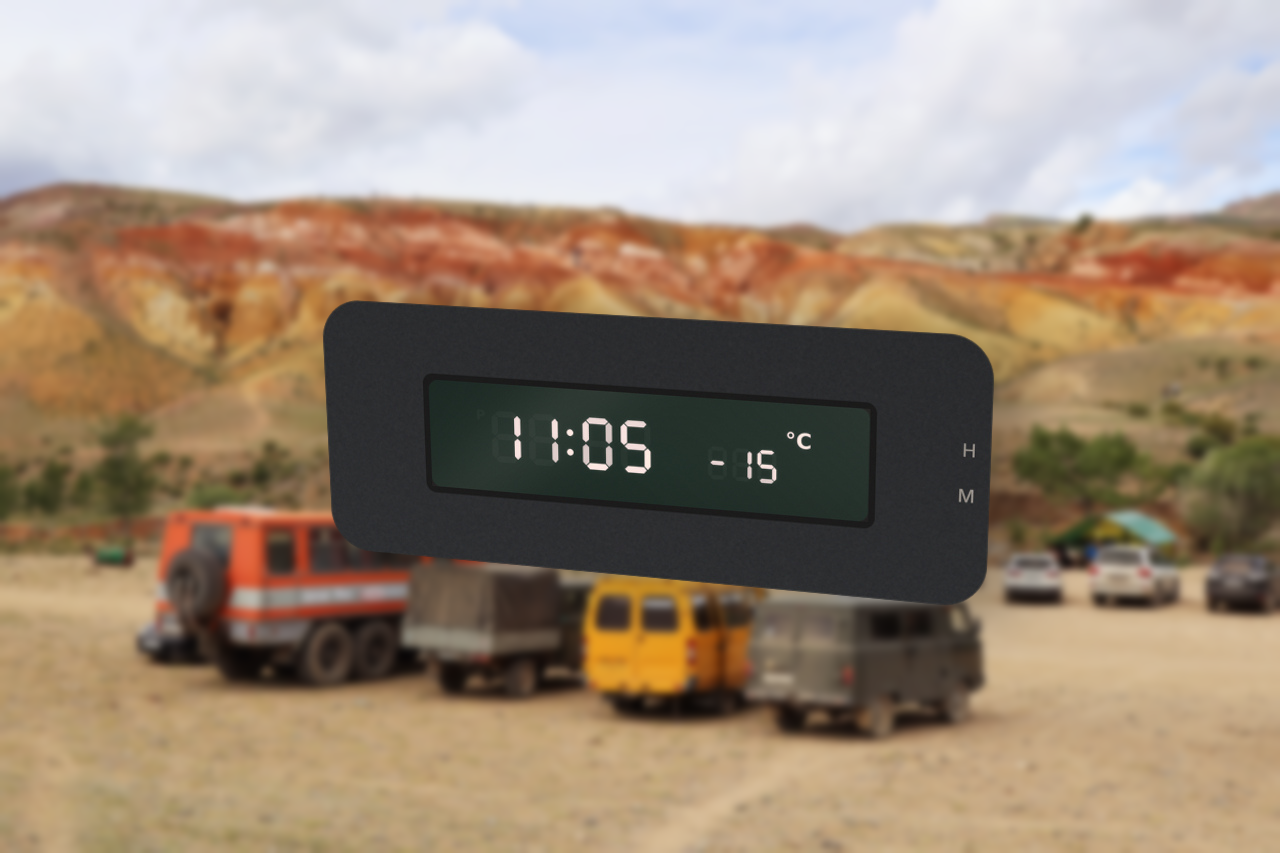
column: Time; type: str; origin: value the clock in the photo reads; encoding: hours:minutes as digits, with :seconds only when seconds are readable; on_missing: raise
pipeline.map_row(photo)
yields 11:05
